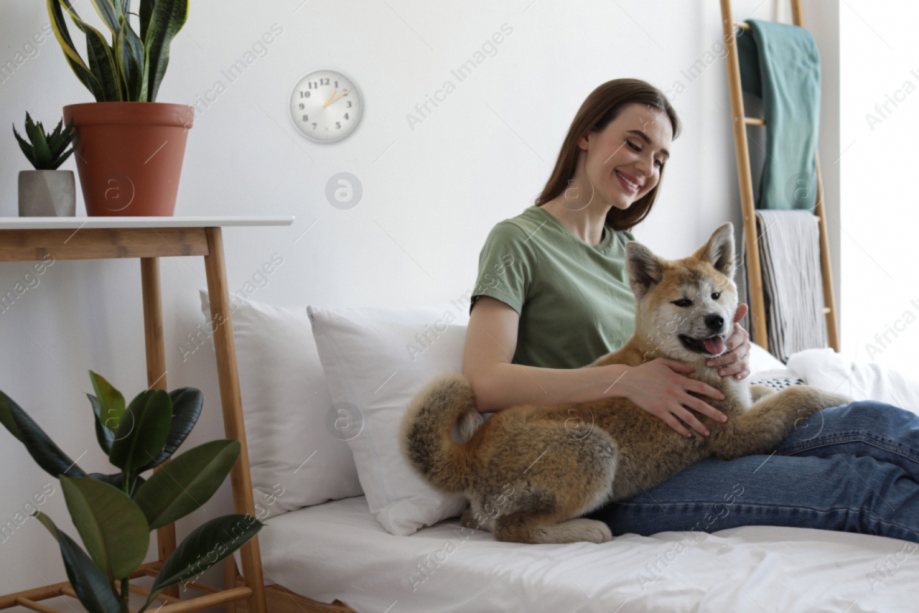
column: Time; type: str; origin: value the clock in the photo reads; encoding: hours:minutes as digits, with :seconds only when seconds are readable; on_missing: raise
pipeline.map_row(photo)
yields 1:10
